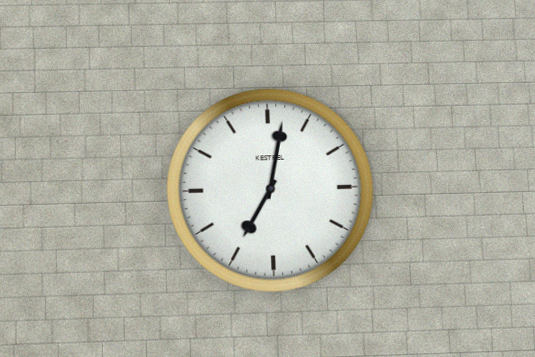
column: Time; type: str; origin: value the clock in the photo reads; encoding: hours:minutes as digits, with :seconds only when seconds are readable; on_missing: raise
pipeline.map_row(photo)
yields 7:02
